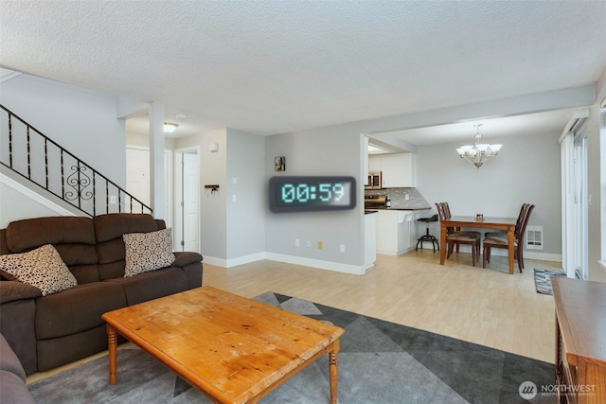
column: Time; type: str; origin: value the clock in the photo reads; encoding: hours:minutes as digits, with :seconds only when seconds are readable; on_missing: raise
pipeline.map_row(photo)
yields 0:59
